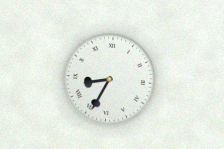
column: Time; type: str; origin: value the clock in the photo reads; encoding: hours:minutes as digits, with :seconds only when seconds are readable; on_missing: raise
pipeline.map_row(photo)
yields 8:34
